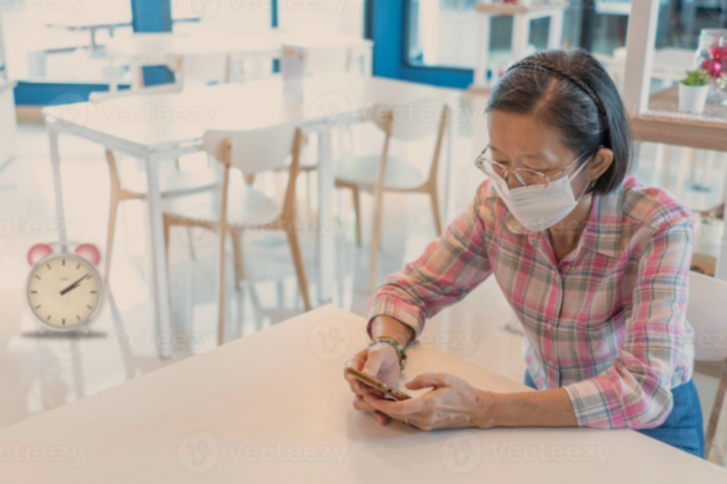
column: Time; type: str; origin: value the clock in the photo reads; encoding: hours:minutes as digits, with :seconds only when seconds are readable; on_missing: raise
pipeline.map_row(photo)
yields 2:09
